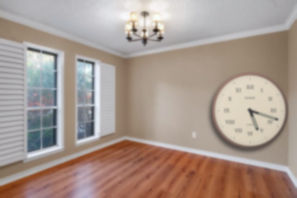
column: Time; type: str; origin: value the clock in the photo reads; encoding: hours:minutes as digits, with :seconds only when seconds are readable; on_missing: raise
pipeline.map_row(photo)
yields 5:18
